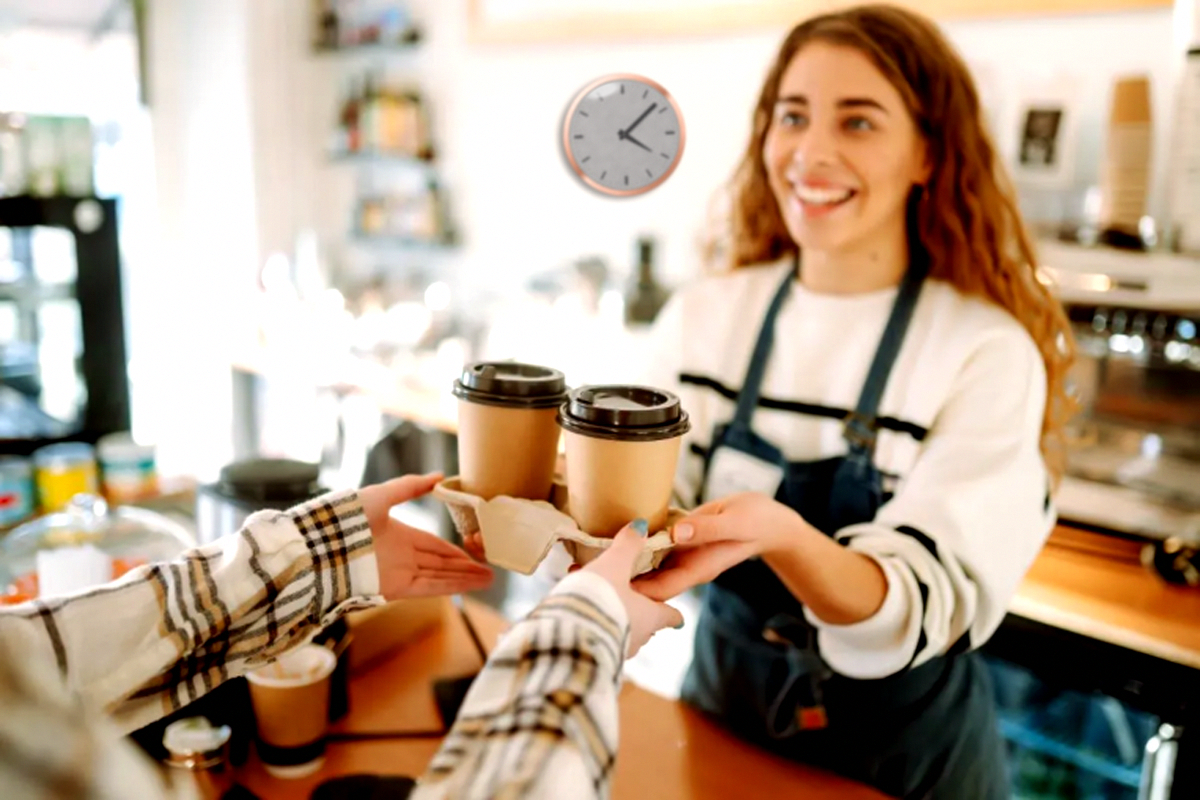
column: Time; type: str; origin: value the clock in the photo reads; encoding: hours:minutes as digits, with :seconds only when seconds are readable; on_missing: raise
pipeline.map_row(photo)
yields 4:08
